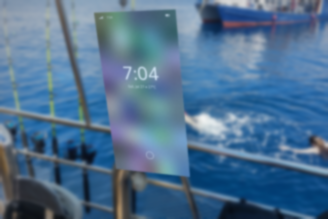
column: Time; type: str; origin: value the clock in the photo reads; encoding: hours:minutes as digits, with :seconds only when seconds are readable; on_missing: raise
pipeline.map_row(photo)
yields 7:04
